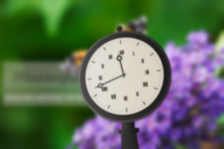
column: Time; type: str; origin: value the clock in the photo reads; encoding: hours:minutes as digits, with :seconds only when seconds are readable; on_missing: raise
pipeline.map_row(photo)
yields 11:42
